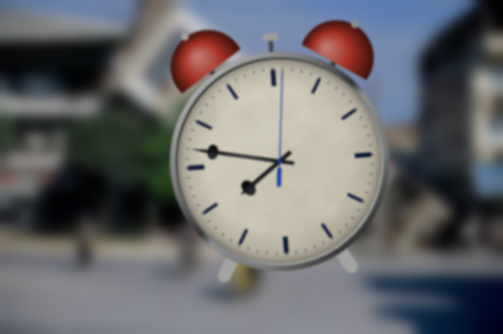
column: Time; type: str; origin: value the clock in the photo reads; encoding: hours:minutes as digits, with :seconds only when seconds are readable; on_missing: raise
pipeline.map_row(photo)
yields 7:47:01
